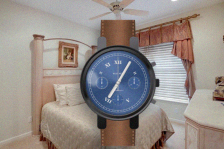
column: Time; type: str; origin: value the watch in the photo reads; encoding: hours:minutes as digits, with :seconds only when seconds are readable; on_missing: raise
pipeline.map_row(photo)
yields 7:05
